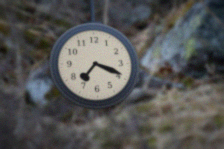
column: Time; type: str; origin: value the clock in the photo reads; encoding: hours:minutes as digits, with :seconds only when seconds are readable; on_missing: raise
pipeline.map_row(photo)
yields 7:19
